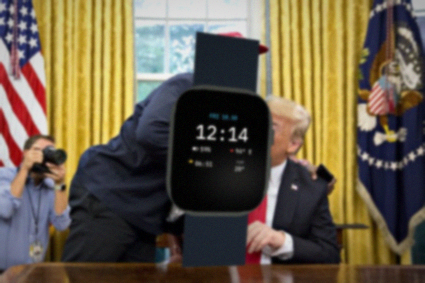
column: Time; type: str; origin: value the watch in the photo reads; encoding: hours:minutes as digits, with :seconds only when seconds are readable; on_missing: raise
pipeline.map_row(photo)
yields 12:14
